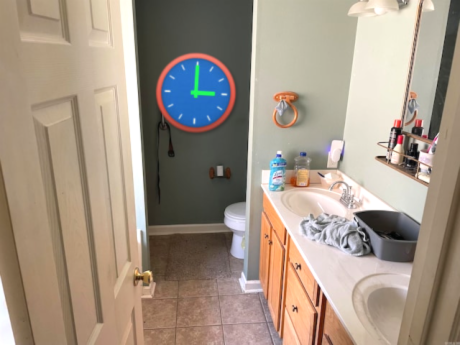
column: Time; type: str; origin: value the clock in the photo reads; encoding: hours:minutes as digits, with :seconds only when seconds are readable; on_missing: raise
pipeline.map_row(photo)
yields 3:00
